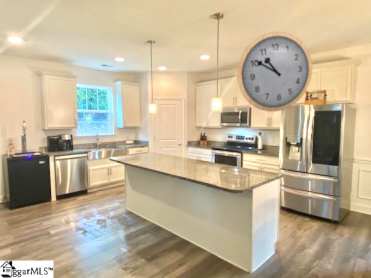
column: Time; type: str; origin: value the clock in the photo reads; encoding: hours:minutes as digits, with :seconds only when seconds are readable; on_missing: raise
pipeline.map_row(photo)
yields 10:51
